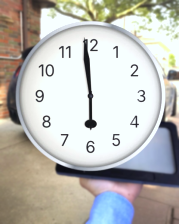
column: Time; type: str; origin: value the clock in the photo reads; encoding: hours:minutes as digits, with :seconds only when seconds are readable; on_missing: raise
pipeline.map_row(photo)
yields 5:59
